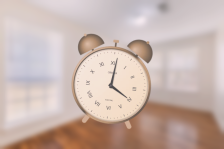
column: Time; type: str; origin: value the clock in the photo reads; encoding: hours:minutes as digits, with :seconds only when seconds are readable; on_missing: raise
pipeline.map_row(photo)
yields 4:01
